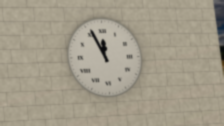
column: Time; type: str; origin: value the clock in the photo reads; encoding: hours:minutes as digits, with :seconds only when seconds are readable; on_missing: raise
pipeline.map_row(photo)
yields 11:56
